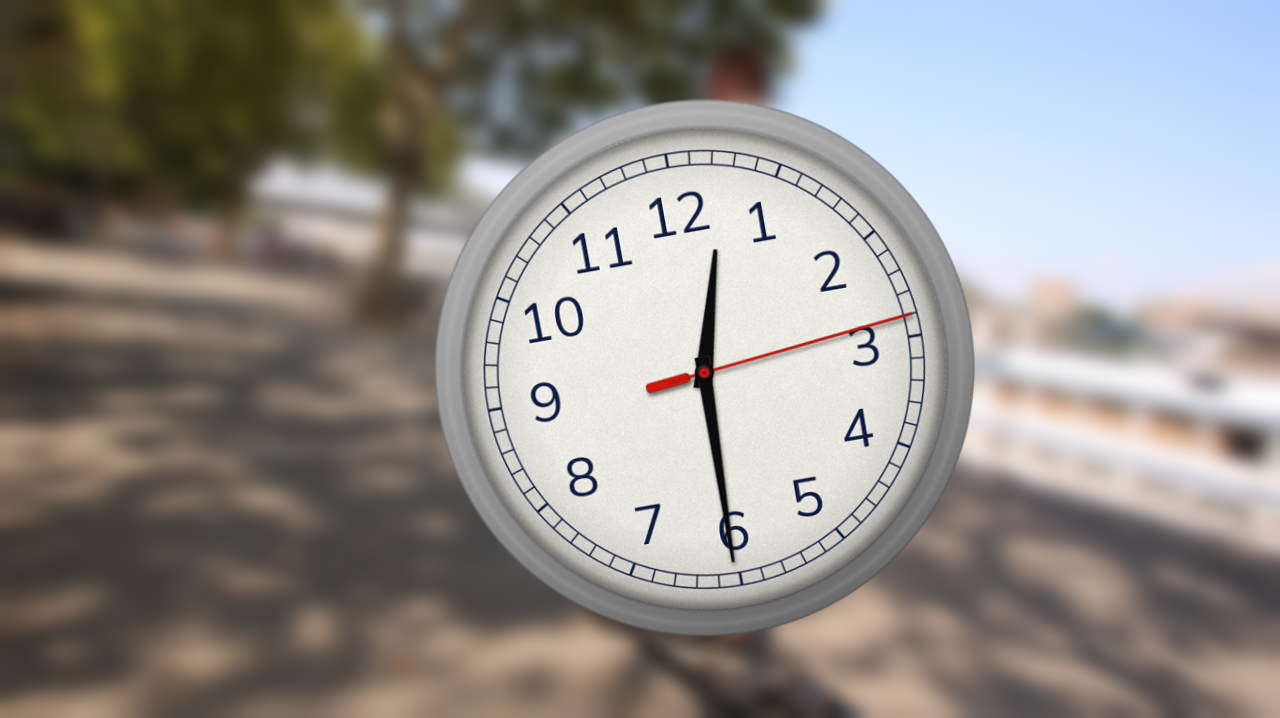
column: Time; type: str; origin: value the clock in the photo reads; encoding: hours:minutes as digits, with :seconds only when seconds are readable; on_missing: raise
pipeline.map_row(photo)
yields 12:30:14
